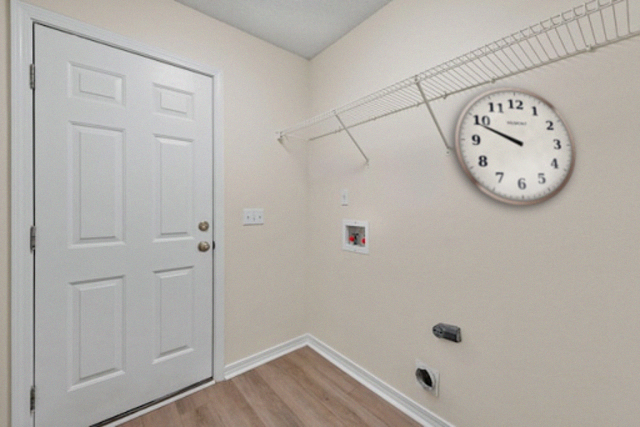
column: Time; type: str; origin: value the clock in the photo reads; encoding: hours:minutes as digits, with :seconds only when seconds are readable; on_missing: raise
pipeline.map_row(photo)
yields 9:49
